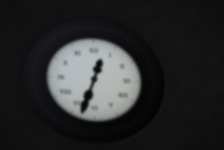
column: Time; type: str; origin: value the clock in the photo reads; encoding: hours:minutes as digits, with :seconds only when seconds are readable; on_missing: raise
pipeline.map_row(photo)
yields 12:33
